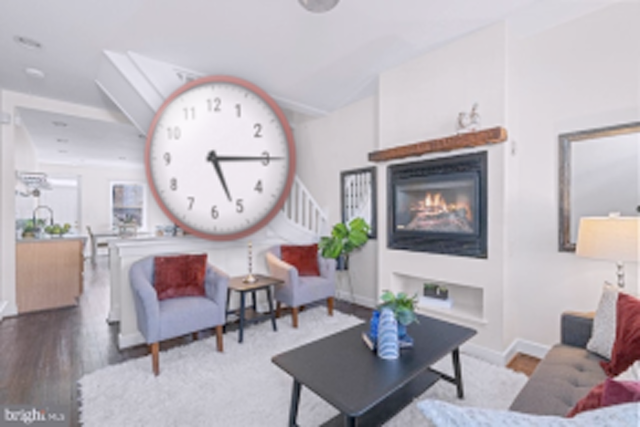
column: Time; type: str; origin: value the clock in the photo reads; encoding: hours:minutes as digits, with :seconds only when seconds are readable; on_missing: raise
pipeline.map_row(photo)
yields 5:15
